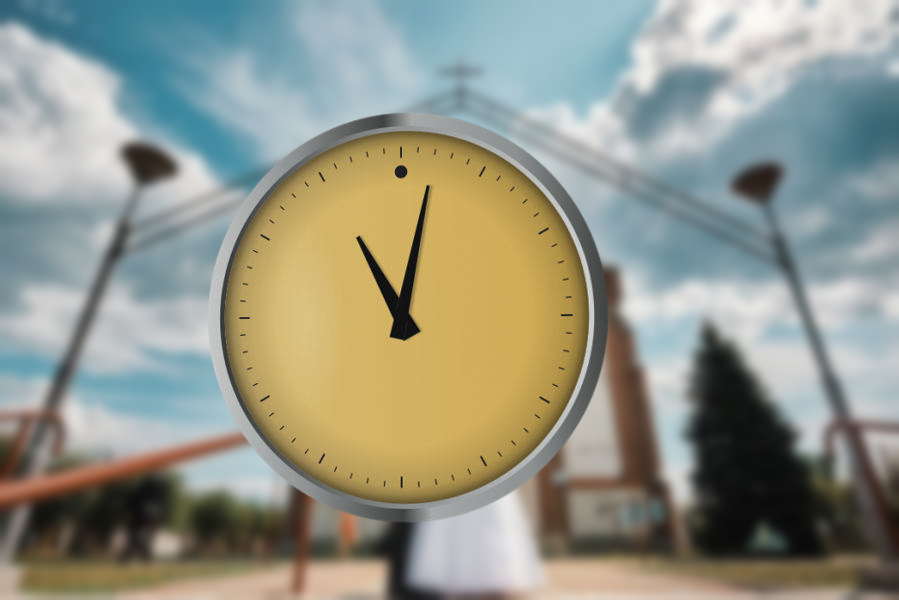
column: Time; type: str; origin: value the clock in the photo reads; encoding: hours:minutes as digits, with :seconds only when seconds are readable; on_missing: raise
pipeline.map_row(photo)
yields 11:02
